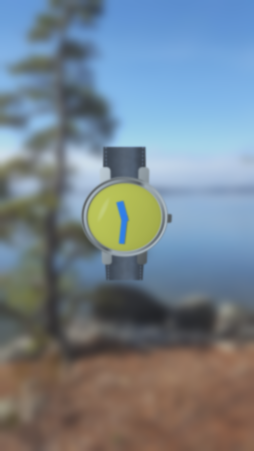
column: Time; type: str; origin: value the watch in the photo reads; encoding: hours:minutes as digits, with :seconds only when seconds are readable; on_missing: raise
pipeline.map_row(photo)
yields 11:31
